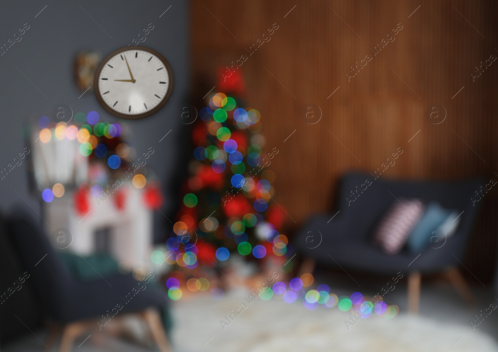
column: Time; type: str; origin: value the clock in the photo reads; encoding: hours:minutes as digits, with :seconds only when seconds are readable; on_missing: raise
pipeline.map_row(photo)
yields 8:56
